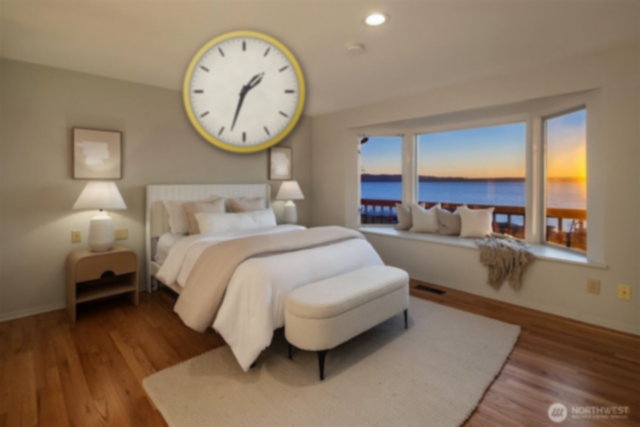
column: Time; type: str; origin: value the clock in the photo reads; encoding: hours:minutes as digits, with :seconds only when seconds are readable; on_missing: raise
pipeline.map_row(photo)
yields 1:33
